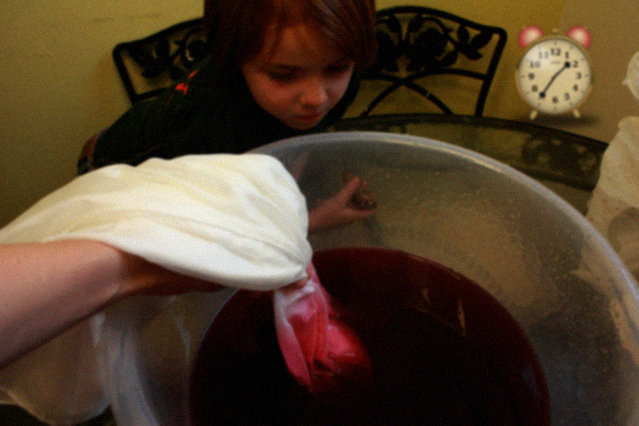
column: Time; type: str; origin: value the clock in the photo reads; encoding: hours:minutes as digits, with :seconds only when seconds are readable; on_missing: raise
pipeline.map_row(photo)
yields 1:36
